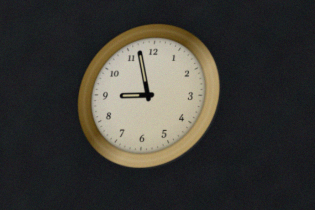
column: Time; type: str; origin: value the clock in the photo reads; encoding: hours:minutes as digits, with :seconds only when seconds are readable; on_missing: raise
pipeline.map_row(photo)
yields 8:57
